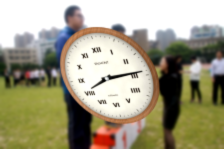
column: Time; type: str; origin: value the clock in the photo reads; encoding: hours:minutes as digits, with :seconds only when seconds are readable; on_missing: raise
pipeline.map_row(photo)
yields 8:14
